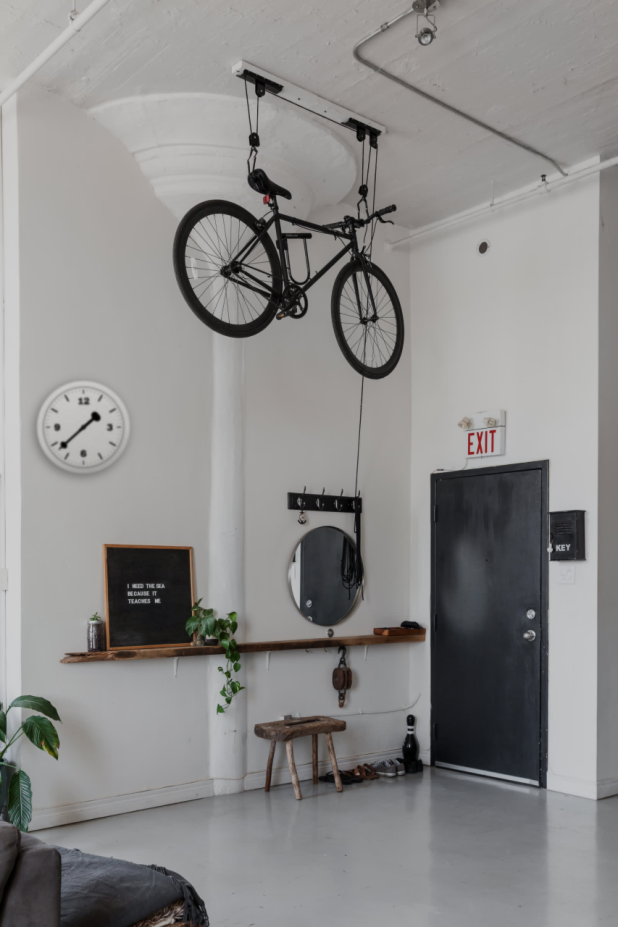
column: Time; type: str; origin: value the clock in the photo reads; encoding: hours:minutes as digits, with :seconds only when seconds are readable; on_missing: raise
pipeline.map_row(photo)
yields 1:38
